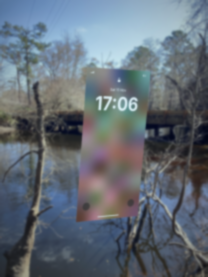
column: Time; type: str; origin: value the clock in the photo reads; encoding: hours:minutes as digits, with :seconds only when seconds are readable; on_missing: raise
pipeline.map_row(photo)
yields 17:06
